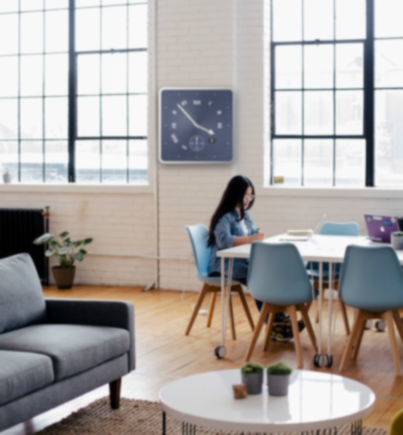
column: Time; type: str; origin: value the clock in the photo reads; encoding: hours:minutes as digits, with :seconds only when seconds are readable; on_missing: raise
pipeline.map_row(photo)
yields 3:53
